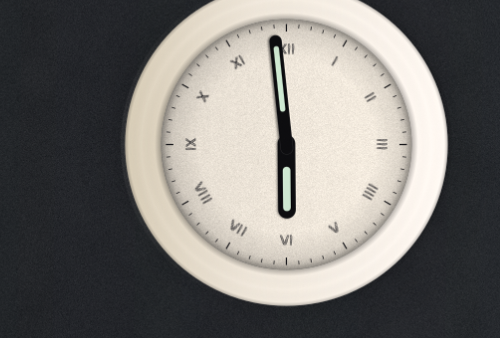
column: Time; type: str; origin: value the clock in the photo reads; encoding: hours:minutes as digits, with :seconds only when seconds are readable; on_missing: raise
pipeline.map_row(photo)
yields 5:59
